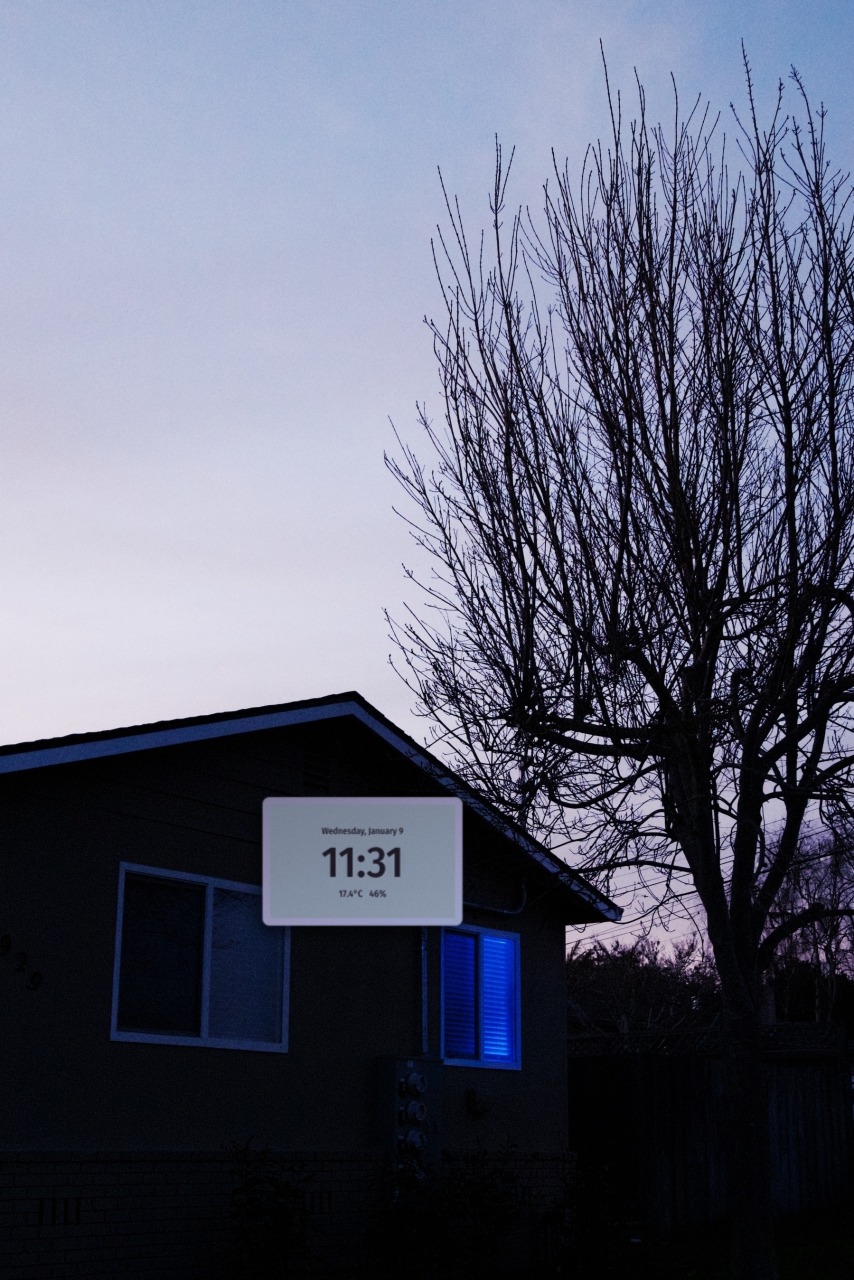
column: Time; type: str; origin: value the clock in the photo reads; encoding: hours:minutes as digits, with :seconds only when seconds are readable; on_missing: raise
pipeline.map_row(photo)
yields 11:31
